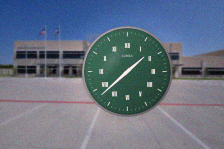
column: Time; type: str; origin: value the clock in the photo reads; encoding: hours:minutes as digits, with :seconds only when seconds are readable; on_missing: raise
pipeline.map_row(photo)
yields 1:38
